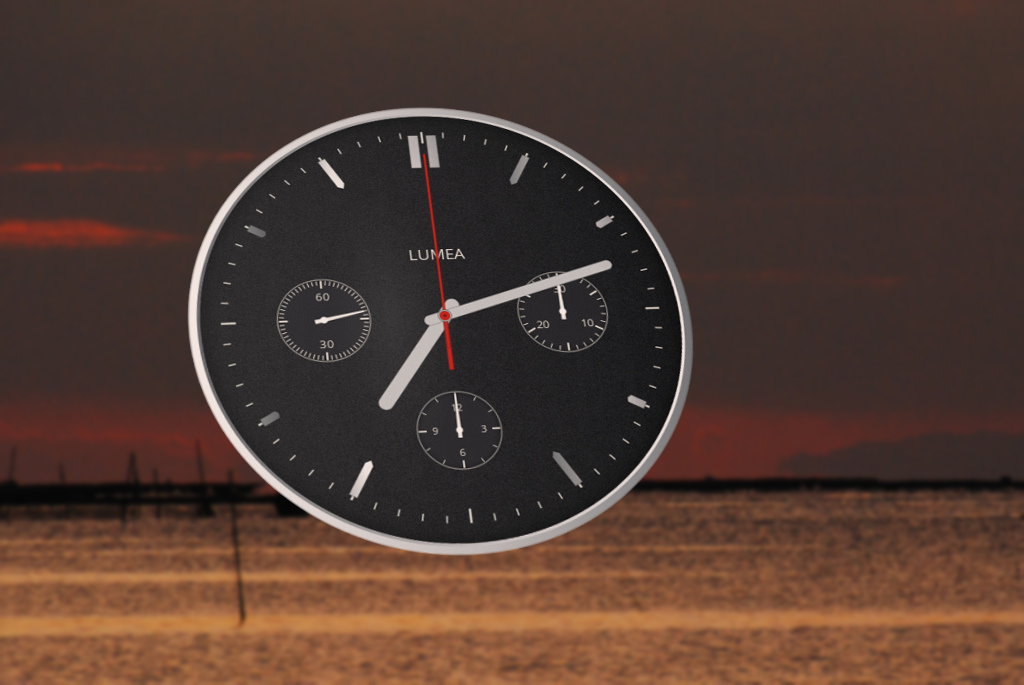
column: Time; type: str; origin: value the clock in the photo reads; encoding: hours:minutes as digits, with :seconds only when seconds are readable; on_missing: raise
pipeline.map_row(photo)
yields 7:12:13
